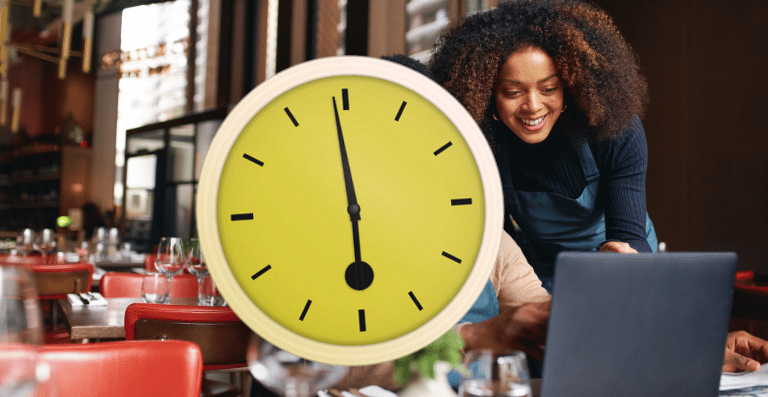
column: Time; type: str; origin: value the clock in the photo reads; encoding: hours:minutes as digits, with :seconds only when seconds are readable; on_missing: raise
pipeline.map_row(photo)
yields 5:59
